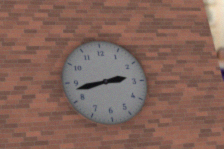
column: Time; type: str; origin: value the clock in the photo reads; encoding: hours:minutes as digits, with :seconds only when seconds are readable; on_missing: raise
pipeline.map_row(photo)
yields 2:43
